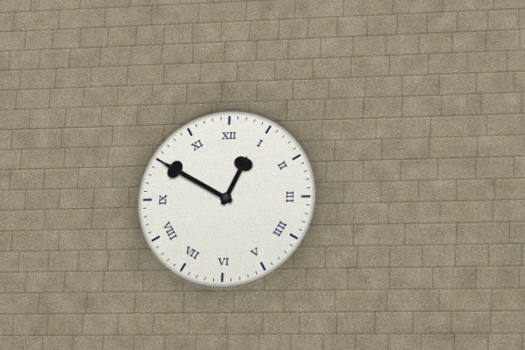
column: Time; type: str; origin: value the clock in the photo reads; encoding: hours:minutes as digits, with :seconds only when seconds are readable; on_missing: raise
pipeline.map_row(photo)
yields 12:50
